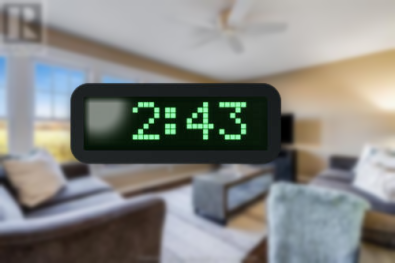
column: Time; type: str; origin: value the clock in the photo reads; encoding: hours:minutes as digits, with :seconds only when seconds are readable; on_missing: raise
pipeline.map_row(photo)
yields 2:43
